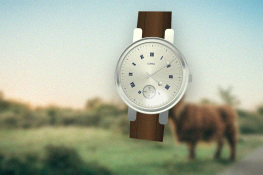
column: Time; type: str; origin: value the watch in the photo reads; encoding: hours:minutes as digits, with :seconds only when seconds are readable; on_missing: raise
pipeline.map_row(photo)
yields 4:09
